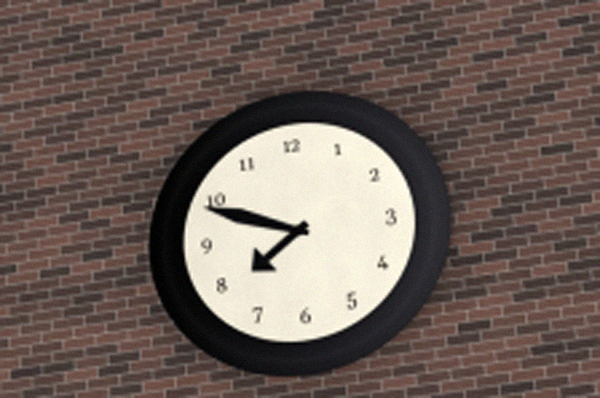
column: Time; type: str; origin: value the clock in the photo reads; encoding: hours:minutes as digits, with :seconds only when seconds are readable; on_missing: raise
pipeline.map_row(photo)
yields 7:49
